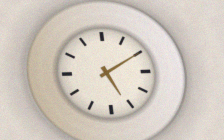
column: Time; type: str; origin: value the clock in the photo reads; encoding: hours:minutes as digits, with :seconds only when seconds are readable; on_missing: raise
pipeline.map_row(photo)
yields 5:10
